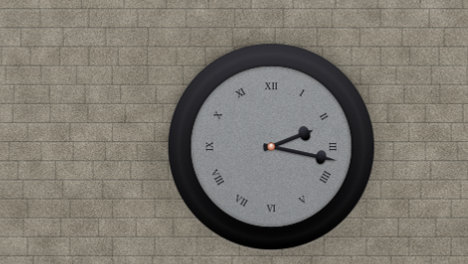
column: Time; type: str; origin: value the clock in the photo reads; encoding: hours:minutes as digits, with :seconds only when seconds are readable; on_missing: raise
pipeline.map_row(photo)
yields 2:17
